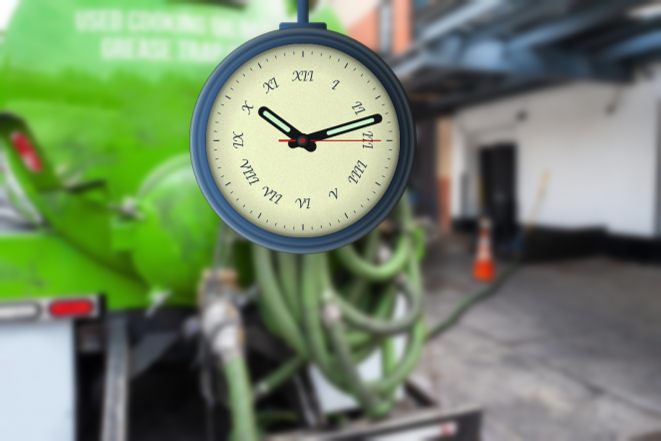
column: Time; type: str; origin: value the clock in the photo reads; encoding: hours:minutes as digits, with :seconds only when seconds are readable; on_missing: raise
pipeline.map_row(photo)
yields 10:12:15
